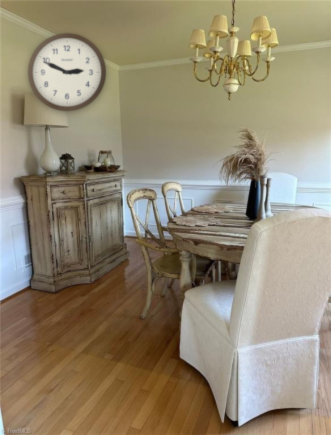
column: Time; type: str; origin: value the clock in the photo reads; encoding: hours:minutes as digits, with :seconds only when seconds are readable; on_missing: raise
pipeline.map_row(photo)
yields 2:49
